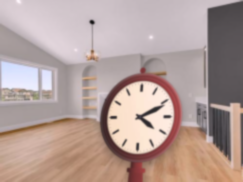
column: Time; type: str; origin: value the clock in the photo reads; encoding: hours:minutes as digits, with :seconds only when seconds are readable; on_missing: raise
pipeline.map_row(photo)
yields 4:11
